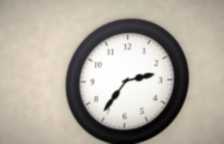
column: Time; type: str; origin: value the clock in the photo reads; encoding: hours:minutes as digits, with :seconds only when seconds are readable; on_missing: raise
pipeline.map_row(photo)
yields 2:36
